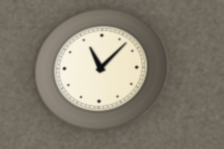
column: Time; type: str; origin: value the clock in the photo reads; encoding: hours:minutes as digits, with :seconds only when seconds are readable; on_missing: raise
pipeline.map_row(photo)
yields 11:07
